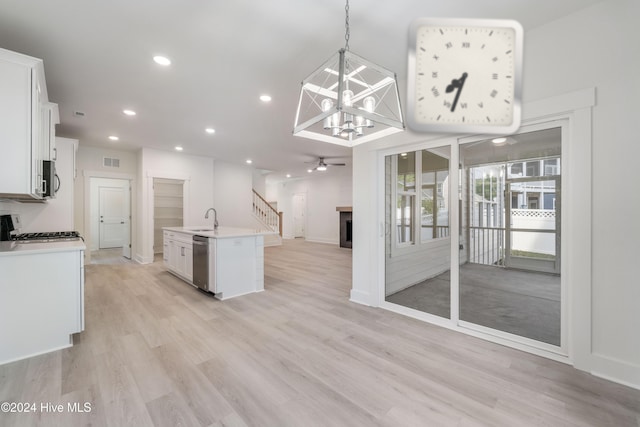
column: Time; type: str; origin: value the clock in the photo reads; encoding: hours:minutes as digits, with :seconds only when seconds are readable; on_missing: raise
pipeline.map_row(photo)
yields 7:33
